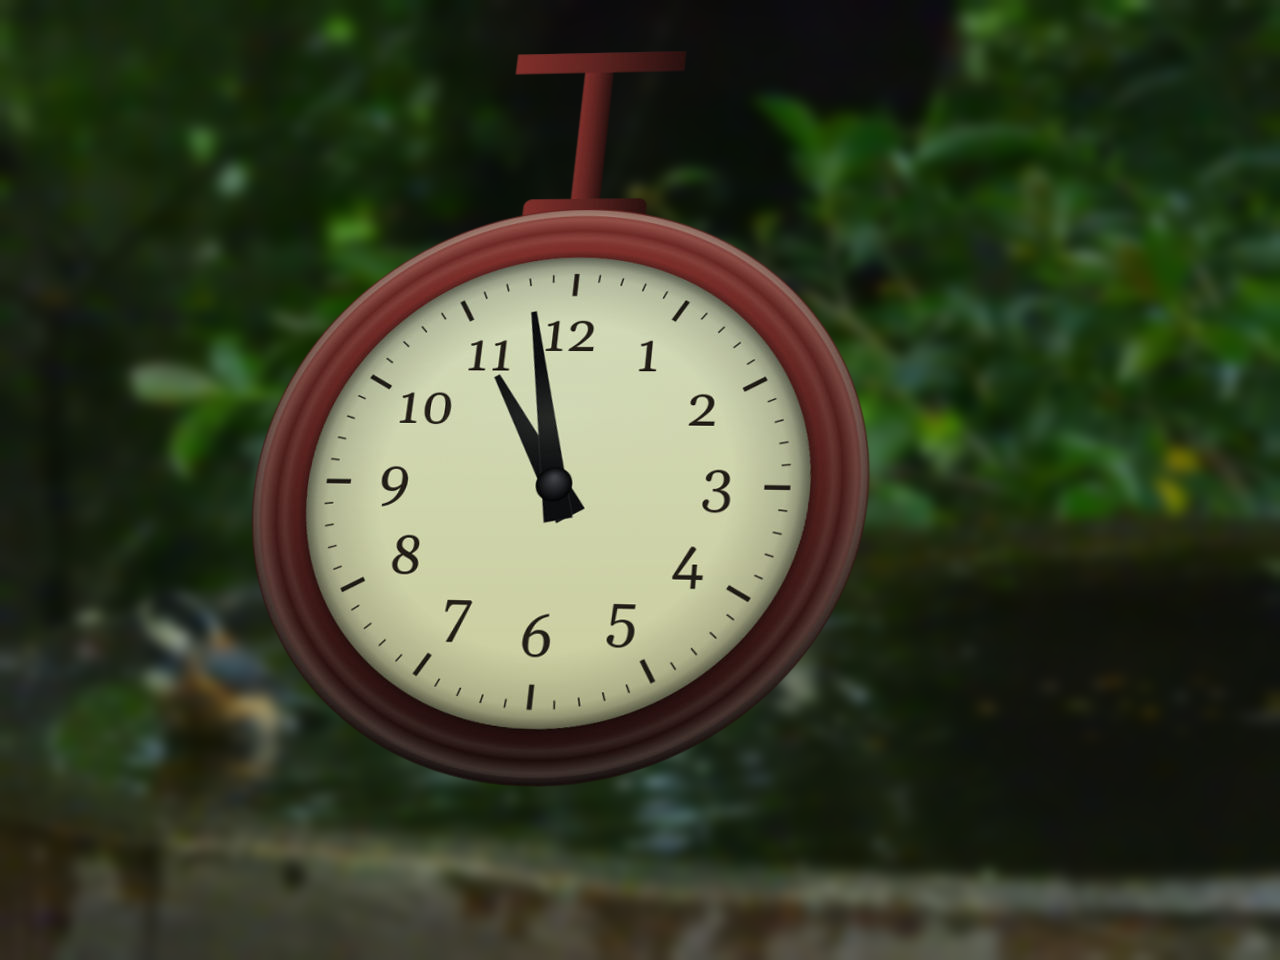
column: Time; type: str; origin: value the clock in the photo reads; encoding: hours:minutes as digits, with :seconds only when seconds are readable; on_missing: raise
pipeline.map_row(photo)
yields 10:58
